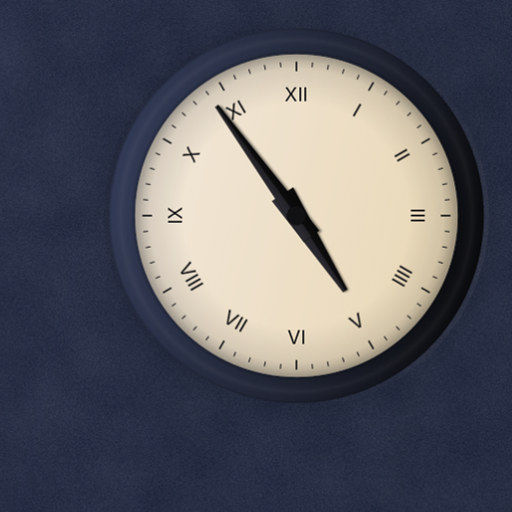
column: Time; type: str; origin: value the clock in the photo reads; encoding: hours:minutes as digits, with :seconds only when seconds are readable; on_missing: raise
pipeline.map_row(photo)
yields 4:54
